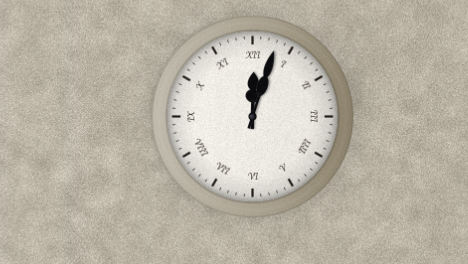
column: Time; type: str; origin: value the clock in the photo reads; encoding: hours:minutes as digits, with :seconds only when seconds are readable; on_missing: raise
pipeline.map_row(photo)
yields 12:03
